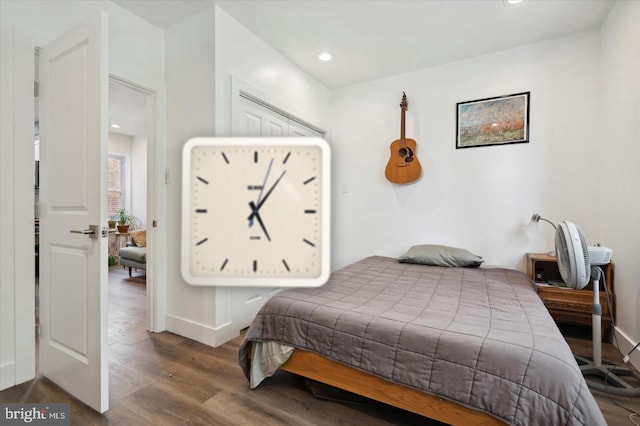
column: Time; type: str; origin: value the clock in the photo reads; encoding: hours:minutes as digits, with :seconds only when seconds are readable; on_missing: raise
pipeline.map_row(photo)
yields 5:06:03
